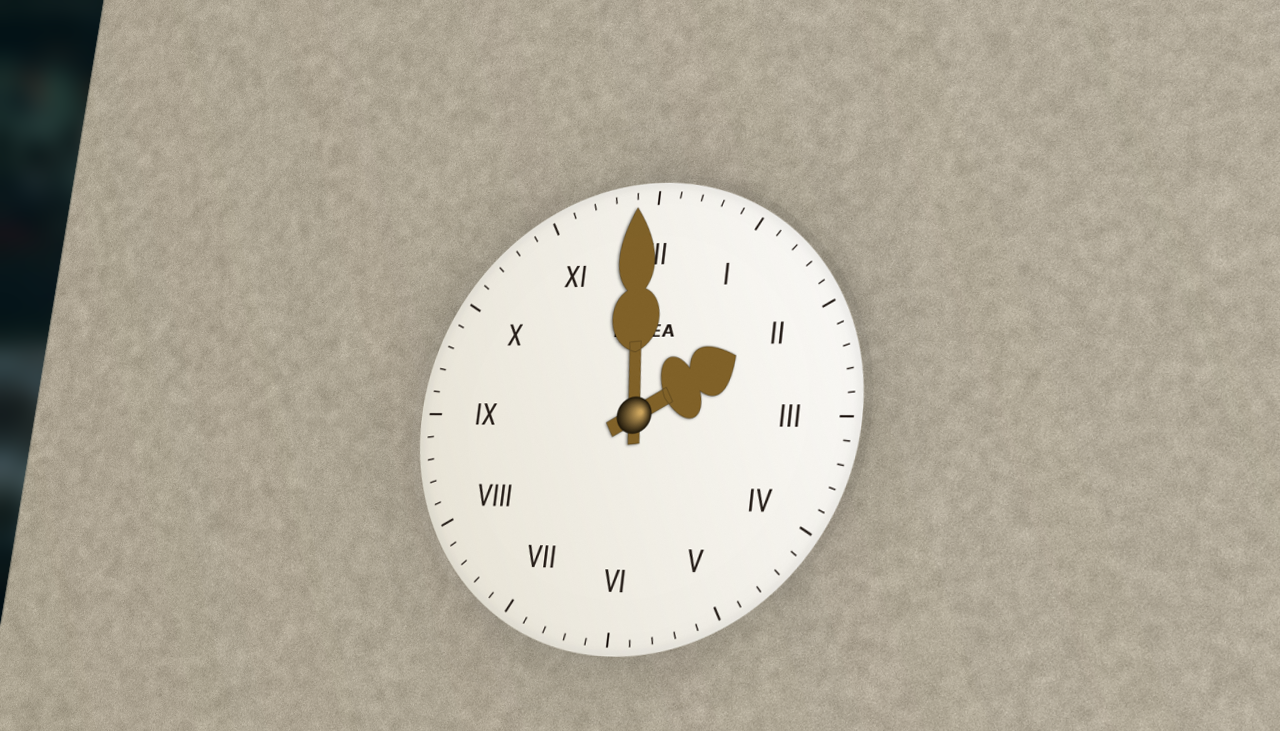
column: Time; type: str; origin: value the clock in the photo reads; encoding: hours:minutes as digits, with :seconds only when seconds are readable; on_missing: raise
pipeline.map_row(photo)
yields 1:59
